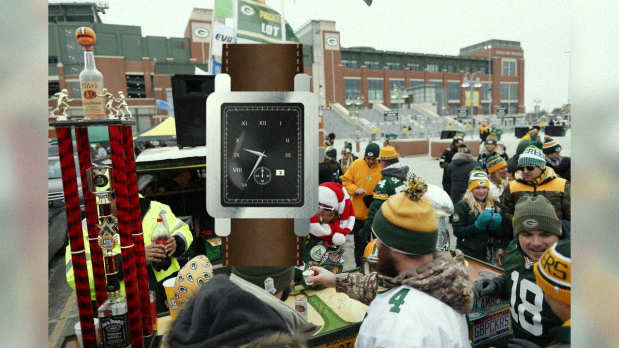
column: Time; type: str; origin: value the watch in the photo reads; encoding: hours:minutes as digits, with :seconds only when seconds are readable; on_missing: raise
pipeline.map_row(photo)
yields 9:35
